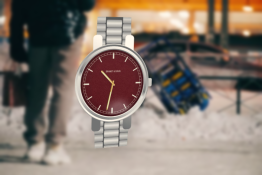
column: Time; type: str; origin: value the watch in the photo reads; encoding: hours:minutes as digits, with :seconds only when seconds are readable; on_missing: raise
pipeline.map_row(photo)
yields 10:32
